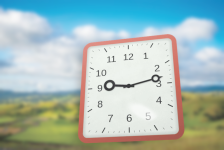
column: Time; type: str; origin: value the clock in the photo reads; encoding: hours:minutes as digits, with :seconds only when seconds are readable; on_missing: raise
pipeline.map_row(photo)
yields 9:13
